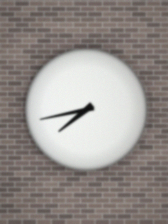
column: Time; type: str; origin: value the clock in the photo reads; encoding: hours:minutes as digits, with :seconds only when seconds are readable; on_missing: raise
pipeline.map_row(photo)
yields 7:43
